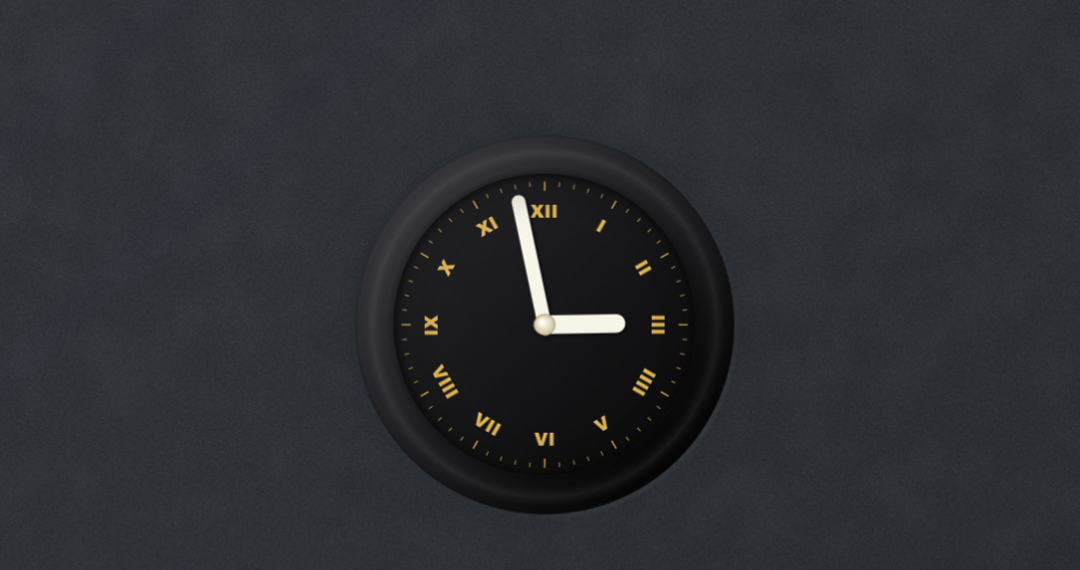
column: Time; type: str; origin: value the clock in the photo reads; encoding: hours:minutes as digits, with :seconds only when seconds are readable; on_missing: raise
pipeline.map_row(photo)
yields 2:58
